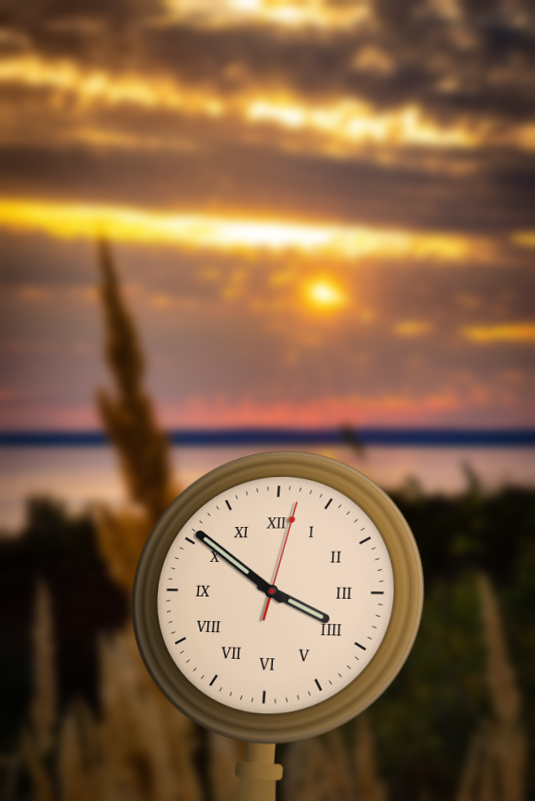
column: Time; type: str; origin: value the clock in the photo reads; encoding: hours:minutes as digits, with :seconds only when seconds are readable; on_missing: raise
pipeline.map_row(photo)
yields 3:51:02
